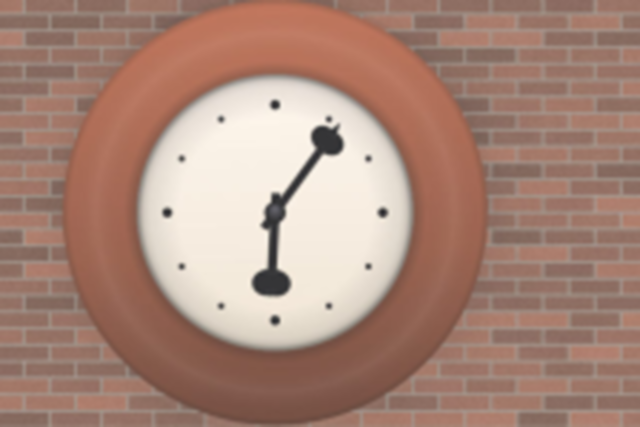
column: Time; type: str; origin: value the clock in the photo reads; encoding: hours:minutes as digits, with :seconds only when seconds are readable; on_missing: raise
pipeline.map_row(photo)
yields 6:06
